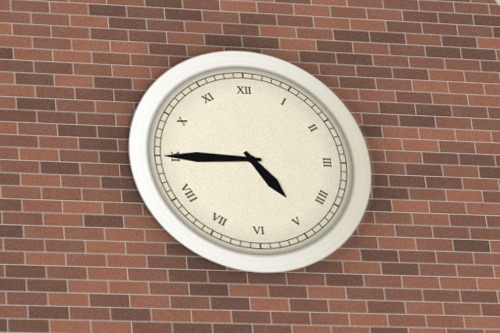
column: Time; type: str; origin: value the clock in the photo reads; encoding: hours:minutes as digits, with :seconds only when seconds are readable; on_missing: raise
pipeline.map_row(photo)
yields 4:45
